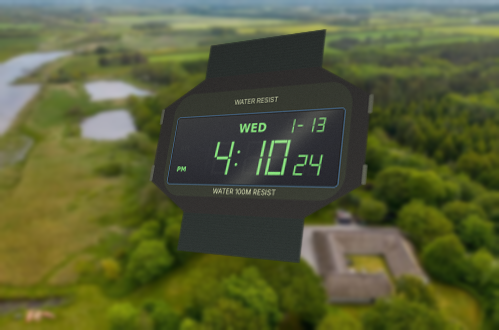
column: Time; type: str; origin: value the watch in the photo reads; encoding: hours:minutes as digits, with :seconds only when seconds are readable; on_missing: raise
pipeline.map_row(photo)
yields 4:10:24
